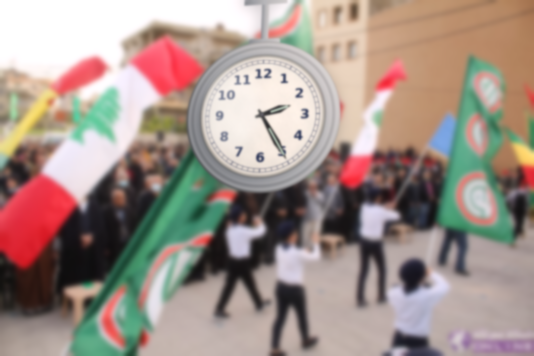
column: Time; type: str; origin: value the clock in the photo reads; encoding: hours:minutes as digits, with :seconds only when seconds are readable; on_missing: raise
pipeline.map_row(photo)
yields 2:25
